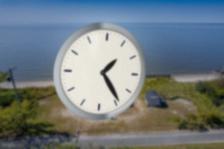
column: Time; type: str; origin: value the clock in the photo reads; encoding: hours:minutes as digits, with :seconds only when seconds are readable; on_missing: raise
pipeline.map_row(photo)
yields 1:24
